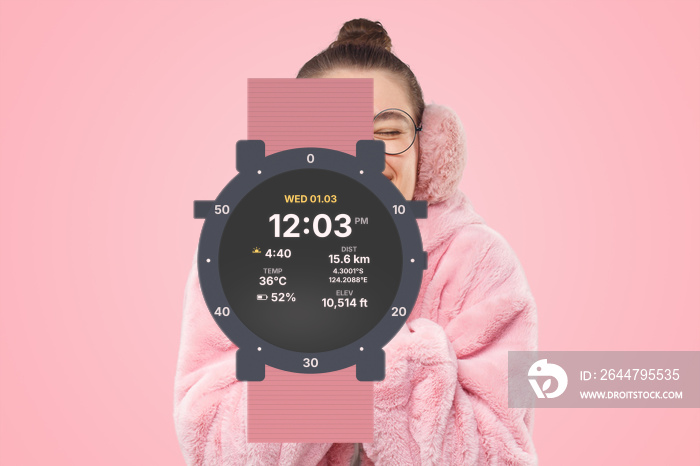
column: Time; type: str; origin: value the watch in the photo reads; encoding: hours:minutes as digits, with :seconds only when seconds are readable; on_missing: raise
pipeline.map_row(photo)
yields 12:03
